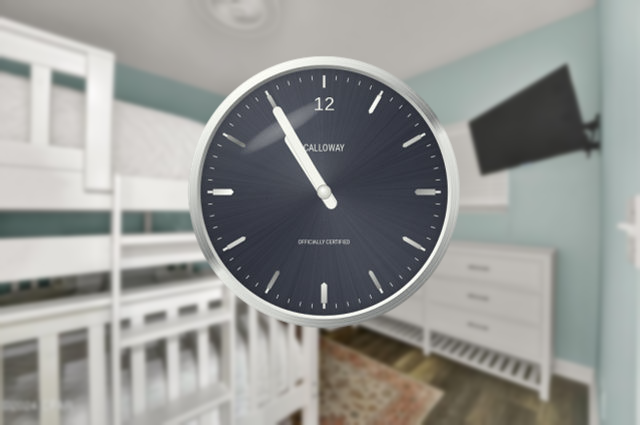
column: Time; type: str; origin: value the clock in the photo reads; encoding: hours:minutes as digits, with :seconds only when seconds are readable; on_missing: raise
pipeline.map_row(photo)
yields 10:55
